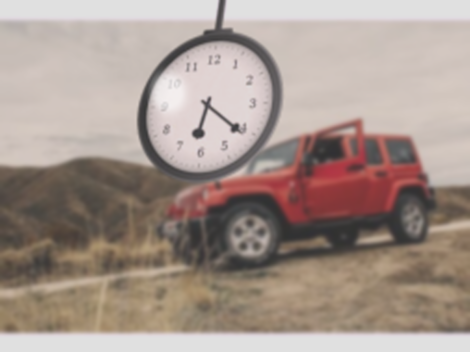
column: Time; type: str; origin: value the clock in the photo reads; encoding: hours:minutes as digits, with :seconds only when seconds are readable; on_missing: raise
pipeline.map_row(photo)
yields 6:21
